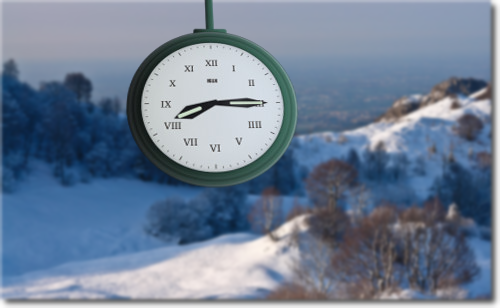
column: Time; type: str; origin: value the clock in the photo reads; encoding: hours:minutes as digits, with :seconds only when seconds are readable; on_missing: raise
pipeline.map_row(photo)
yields 8:15
